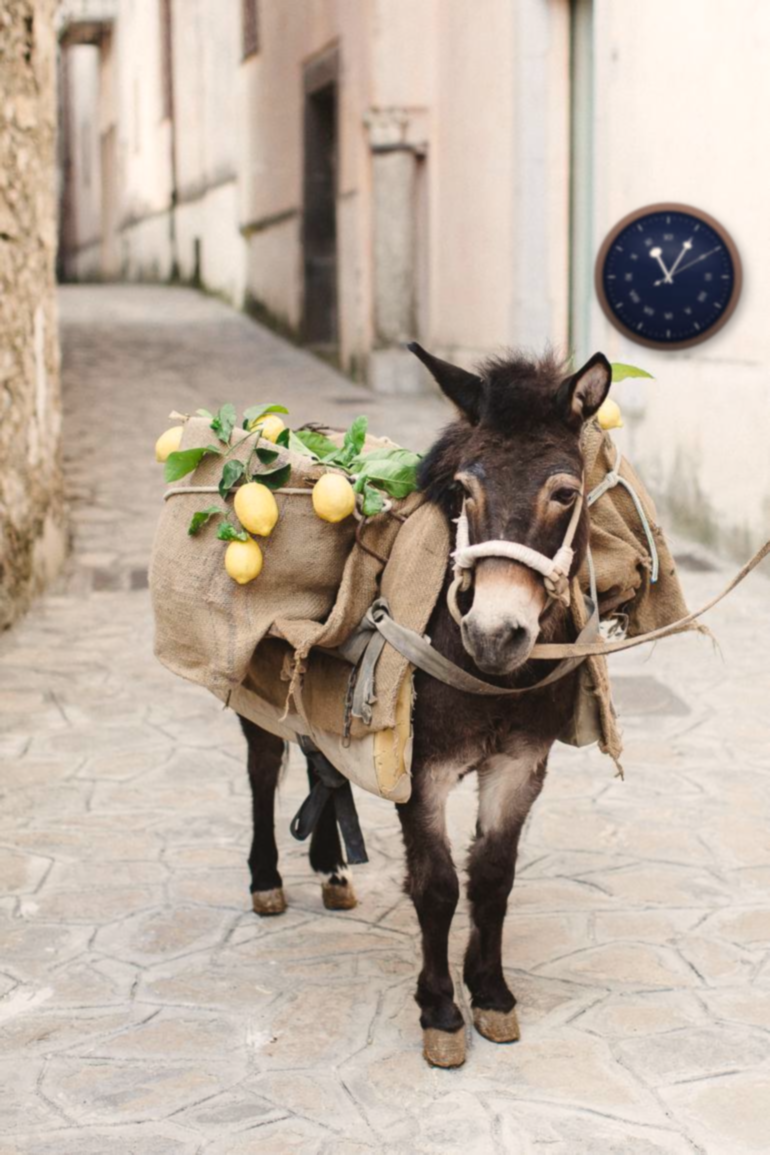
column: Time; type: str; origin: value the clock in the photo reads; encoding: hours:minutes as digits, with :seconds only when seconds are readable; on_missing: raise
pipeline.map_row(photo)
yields 11:05:10
